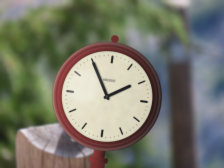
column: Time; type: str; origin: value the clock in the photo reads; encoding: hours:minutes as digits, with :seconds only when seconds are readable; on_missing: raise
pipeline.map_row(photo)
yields 1:55
